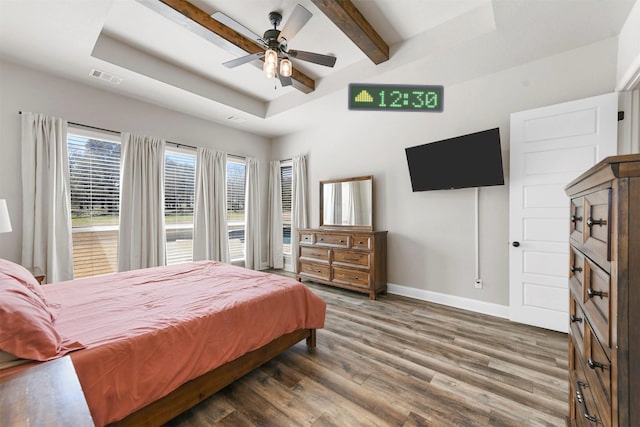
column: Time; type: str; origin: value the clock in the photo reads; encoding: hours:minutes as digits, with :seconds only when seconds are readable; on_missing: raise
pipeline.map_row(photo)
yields 12:30
